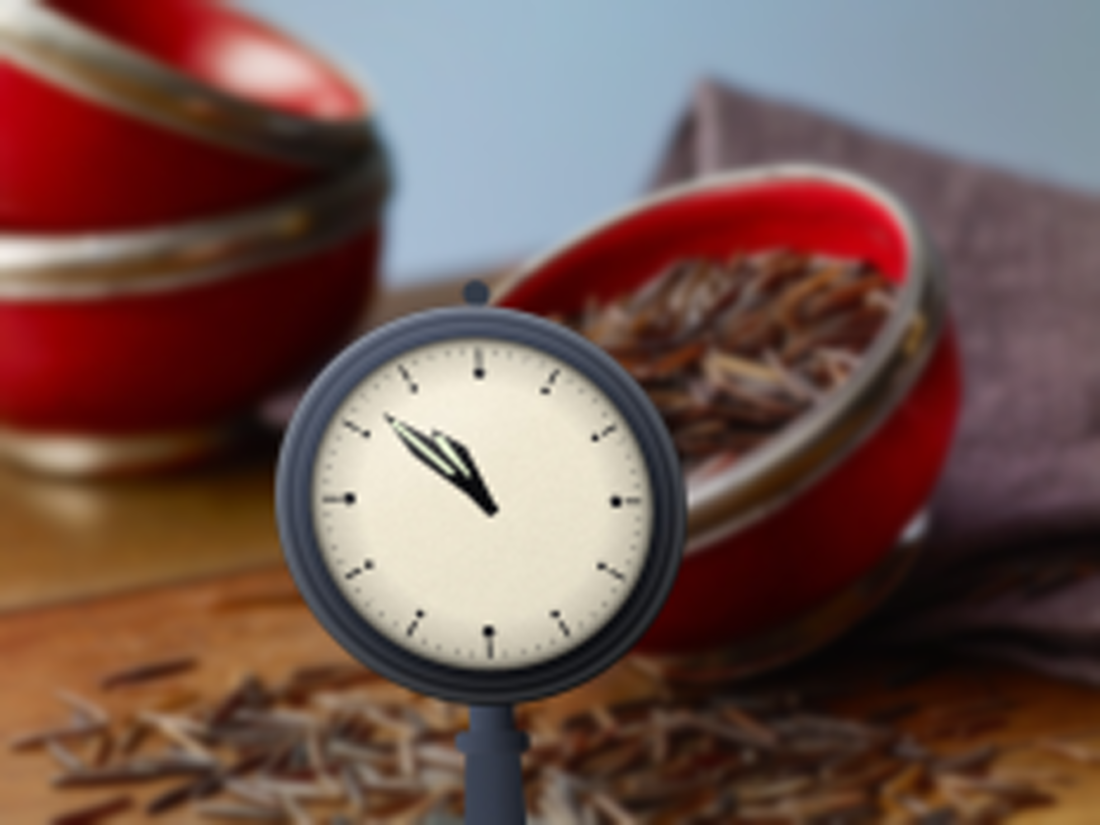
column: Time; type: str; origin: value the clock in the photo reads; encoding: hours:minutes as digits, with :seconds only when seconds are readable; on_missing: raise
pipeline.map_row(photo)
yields 10:52
